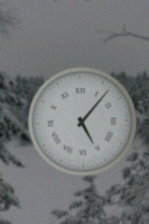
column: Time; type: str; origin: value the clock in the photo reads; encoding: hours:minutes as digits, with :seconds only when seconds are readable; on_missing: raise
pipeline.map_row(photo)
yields 5:07
